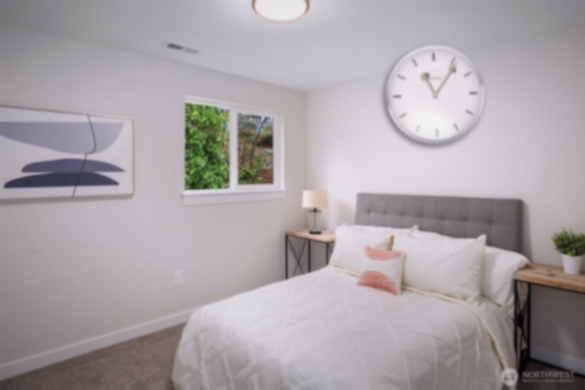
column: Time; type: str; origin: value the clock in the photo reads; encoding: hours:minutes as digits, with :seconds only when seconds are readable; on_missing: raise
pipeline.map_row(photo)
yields 11:06
